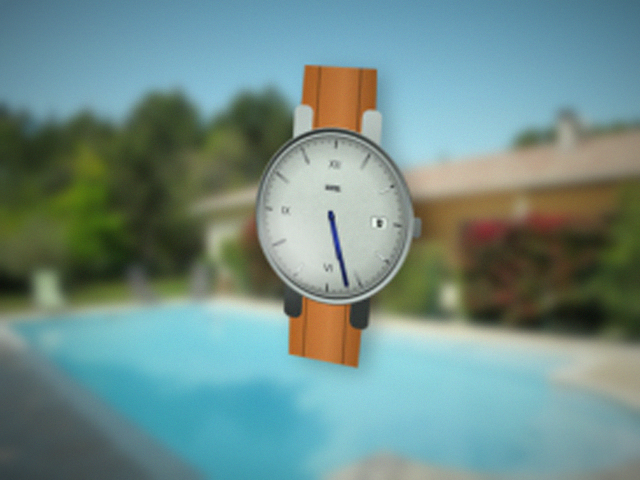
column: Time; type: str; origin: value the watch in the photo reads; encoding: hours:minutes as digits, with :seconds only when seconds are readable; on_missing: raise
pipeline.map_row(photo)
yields 5:27
